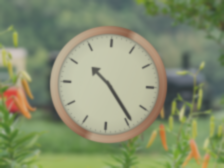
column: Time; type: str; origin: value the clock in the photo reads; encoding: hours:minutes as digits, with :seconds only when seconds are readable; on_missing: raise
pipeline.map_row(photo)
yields 10:24
